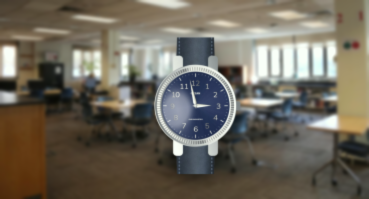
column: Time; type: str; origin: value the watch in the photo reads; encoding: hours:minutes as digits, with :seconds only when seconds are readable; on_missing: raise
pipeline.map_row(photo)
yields 2:58
